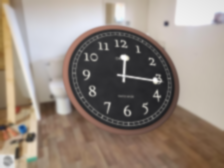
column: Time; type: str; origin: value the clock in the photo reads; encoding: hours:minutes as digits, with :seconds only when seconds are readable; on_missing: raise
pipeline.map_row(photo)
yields 12:16
